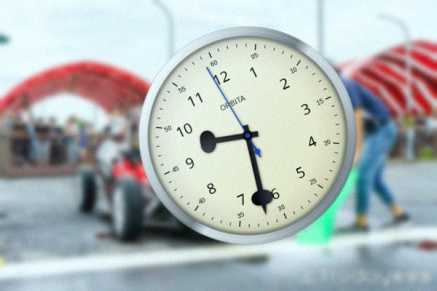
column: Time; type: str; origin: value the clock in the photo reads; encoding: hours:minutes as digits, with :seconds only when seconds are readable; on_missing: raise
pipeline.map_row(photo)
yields 9:31:59
